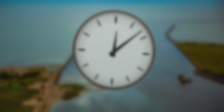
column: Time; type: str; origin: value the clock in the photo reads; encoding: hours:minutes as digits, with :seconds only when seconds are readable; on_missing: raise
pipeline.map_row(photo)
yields 12:08
